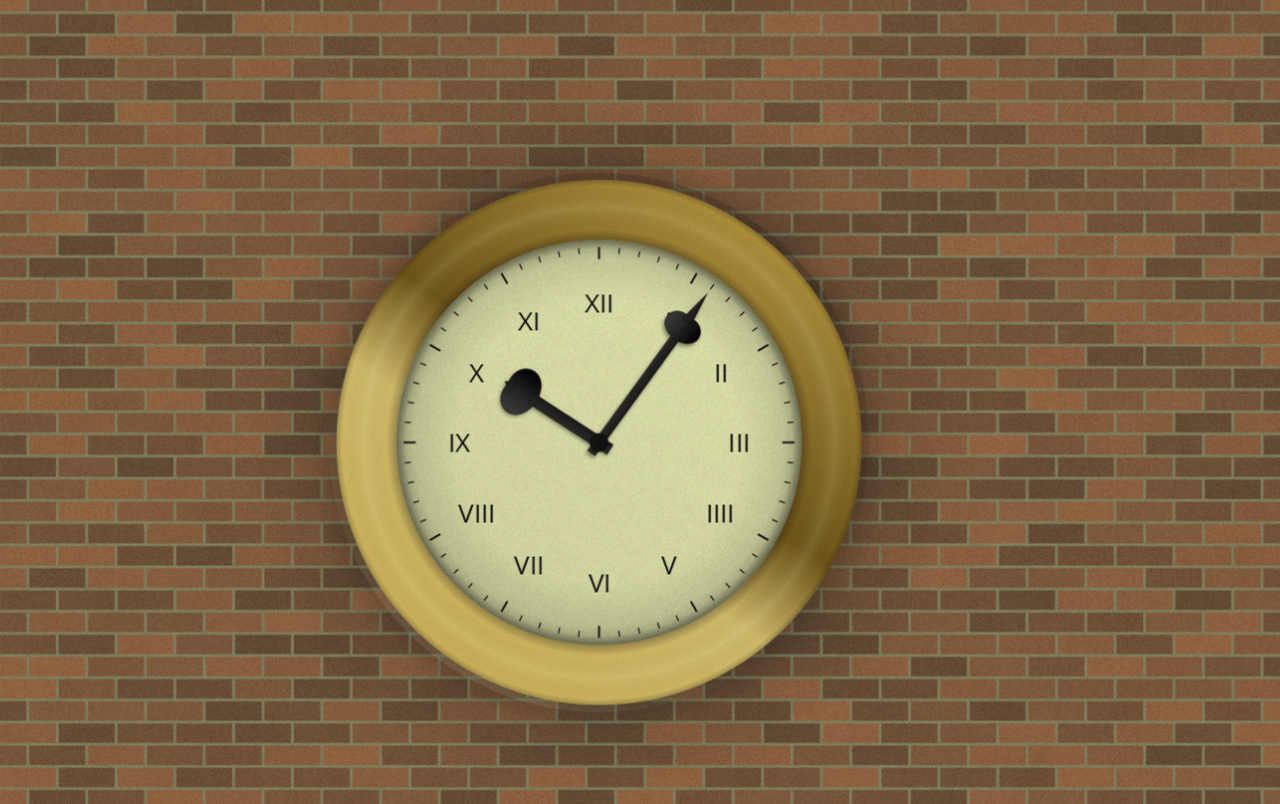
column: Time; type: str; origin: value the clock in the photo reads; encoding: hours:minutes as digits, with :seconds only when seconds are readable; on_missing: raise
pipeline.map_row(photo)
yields 10:06
